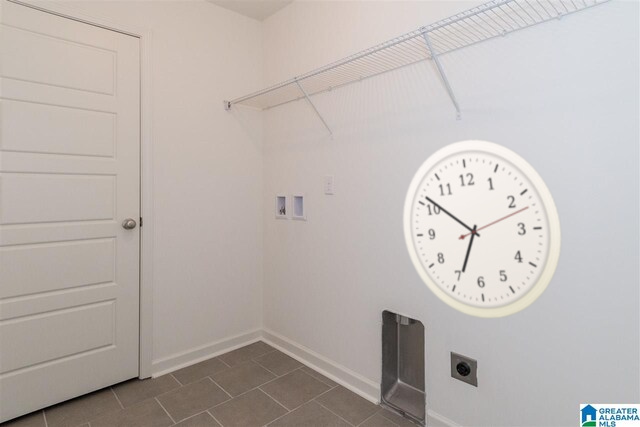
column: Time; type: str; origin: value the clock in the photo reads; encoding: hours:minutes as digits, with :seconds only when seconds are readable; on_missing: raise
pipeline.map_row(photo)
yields 6:51:12
